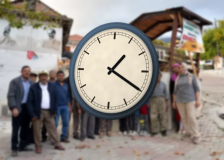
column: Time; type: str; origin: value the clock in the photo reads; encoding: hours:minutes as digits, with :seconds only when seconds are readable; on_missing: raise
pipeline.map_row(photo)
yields 1:20
